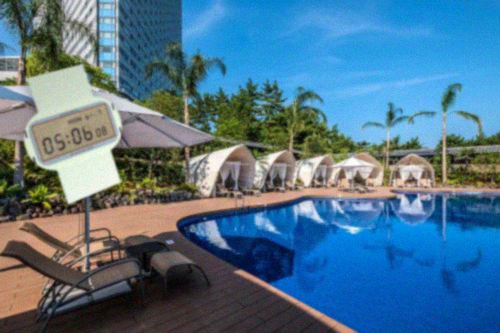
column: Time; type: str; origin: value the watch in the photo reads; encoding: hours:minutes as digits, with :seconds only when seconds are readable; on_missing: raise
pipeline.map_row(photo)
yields 5:06
